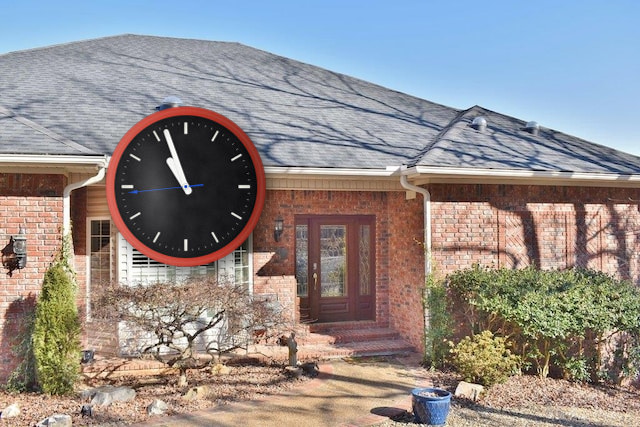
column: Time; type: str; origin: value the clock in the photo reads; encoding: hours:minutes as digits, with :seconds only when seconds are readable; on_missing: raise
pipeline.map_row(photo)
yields 10:56:44
